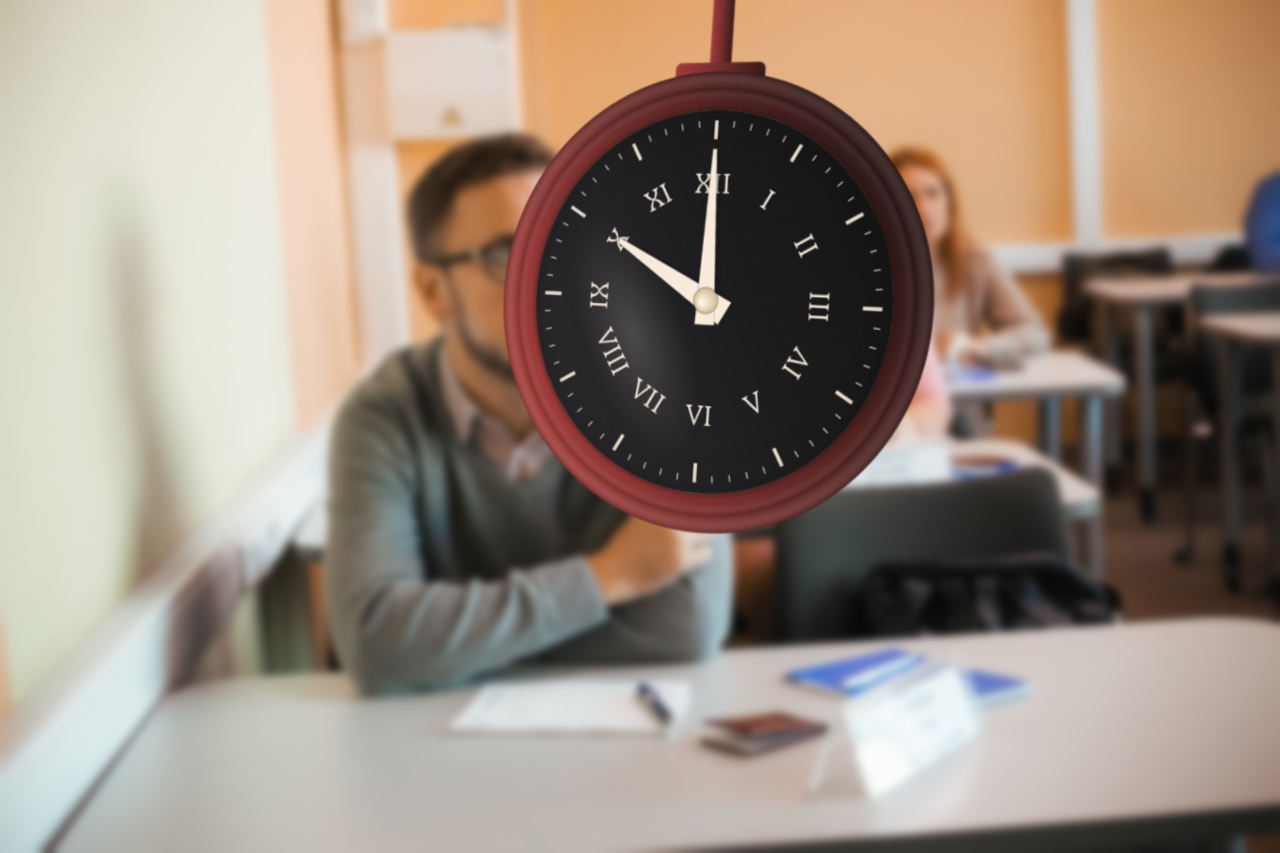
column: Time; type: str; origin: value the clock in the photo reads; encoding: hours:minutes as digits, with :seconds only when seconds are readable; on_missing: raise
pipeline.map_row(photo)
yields 10:00
